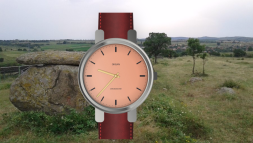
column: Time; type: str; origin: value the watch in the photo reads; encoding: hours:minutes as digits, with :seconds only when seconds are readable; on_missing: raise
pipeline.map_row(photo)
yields 9:37
